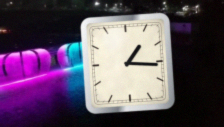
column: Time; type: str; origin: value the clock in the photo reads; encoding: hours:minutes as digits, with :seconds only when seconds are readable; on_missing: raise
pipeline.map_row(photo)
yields 1:16
